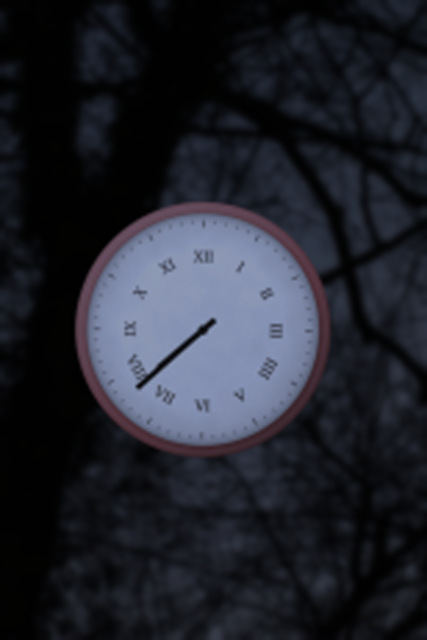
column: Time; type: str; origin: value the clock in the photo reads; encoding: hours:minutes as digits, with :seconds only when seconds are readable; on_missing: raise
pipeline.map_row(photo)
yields 7:38
